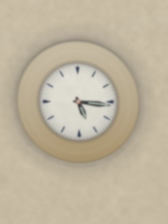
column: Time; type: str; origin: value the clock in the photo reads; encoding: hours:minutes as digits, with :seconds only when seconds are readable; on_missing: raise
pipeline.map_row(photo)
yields 5:16
